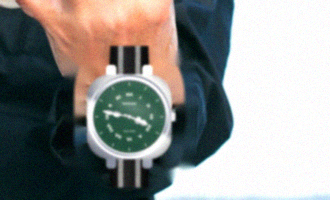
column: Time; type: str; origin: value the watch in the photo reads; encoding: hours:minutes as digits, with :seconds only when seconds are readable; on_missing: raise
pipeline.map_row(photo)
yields 3:47
